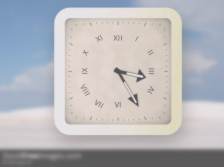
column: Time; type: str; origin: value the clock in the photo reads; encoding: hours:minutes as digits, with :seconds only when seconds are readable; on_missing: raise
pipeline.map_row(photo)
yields 3:25
